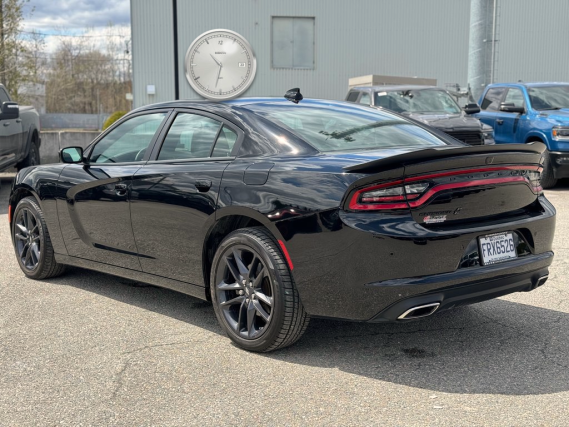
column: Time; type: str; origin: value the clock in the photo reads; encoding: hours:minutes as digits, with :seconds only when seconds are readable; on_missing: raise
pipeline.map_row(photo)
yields 10:32
